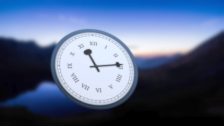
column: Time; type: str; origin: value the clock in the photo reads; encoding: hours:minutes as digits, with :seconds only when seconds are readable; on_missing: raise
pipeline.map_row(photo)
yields 11:14
